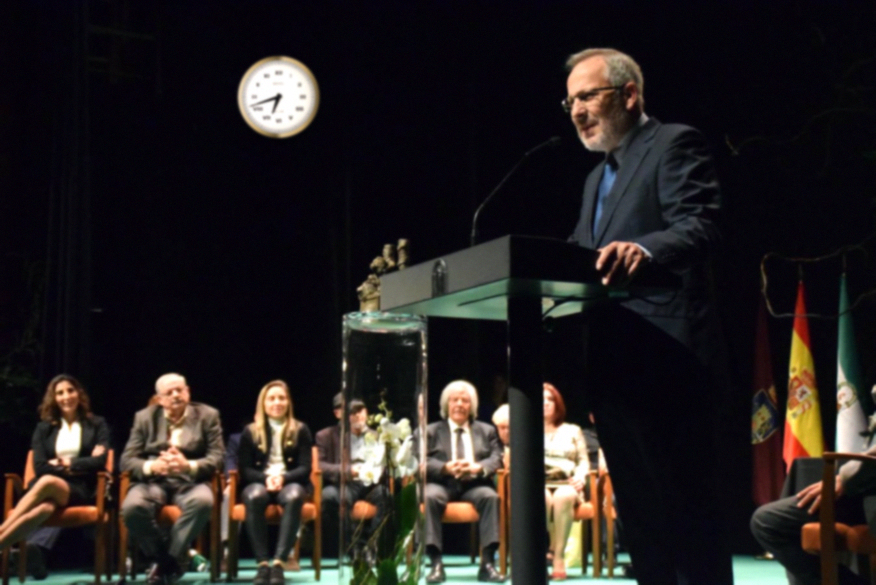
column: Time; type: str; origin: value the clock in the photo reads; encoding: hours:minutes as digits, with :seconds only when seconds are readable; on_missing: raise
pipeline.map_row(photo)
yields 6:42
